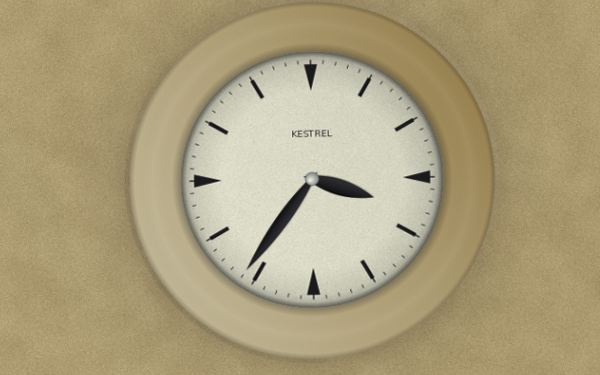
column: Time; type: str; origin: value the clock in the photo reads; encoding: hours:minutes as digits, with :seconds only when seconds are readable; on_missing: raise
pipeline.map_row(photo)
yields 3:36
